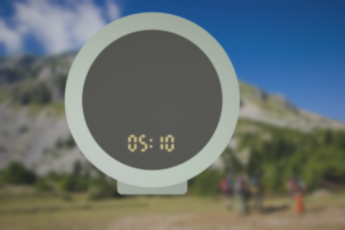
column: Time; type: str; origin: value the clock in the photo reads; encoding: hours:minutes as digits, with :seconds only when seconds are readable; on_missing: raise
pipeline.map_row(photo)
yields 5:10
